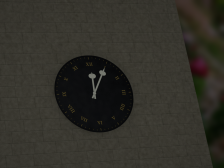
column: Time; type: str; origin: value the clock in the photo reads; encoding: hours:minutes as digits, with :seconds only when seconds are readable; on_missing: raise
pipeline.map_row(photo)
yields 12:05
